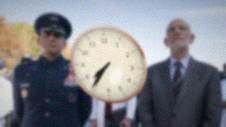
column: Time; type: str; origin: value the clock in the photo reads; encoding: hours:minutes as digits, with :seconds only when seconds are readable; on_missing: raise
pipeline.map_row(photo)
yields 7:36
